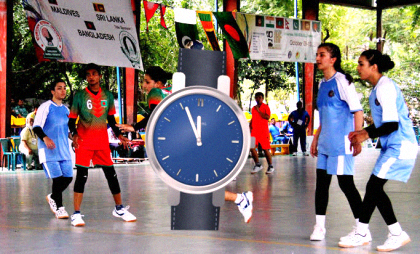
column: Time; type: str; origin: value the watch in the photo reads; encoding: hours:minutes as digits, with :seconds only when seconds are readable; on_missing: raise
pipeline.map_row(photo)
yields 11:56
